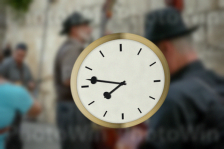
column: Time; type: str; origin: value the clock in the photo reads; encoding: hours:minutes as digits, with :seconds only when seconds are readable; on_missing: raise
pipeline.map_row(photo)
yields 7:47
